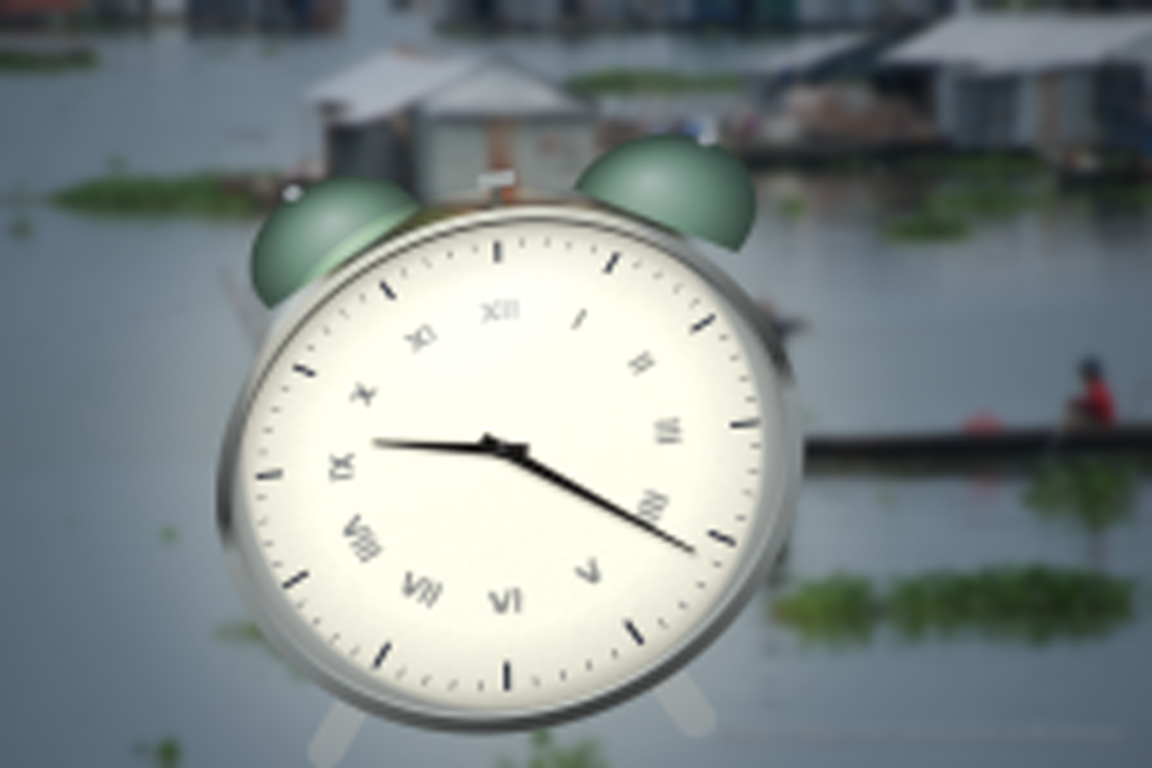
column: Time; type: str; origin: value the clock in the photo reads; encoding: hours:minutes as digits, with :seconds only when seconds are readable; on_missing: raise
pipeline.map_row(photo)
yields 9:21
